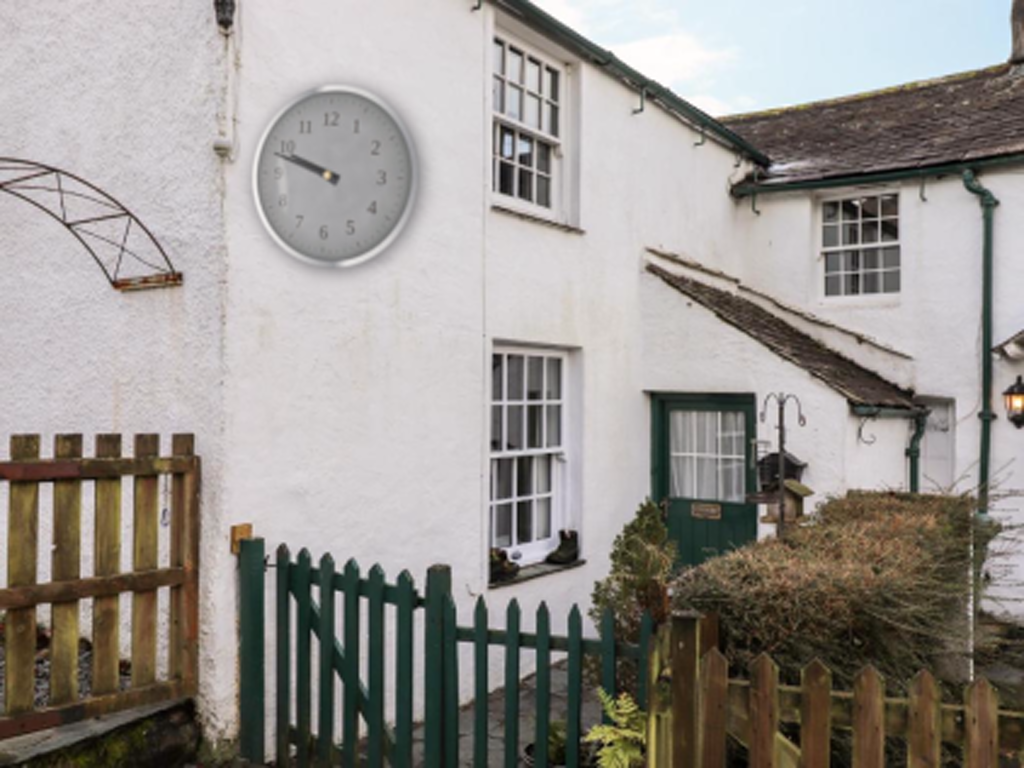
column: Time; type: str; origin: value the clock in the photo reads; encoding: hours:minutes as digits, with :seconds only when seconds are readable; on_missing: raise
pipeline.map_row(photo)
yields 9:48
